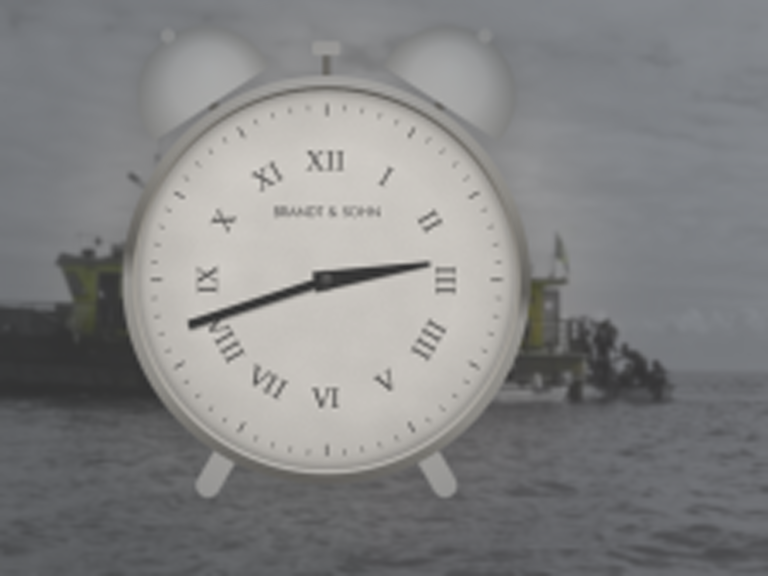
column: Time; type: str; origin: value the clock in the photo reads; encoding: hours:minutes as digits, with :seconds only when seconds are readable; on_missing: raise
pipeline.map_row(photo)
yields 2:42
